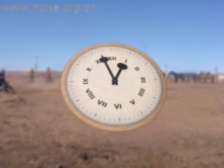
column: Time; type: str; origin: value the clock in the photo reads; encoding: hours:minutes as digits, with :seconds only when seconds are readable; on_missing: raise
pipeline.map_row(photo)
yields 12:57
